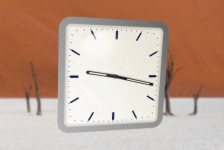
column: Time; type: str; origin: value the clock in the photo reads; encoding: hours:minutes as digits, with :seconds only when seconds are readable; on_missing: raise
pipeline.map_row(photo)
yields 9:17
